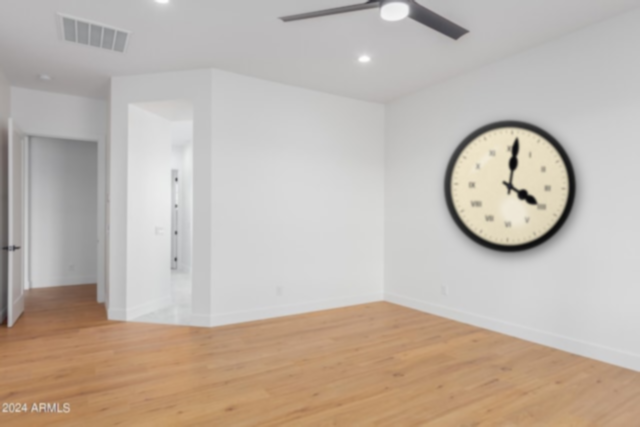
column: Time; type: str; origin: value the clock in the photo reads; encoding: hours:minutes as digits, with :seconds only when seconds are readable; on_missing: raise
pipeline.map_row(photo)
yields 4:01
